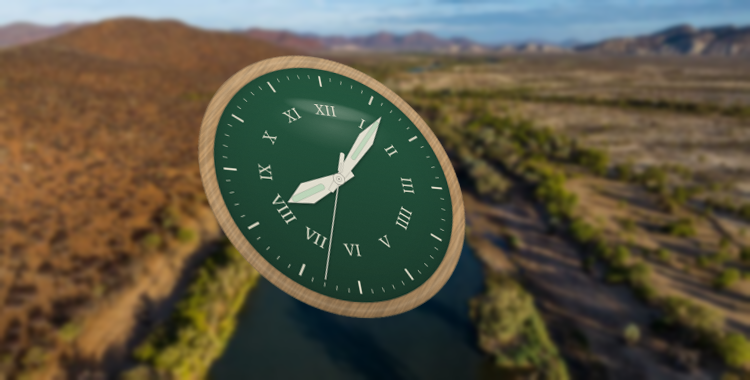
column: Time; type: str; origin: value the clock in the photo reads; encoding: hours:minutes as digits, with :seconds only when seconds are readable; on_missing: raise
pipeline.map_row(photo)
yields 8:06:33
